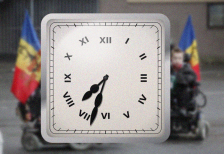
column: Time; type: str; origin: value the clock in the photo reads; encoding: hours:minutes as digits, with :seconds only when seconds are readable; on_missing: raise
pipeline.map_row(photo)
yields 7:33
